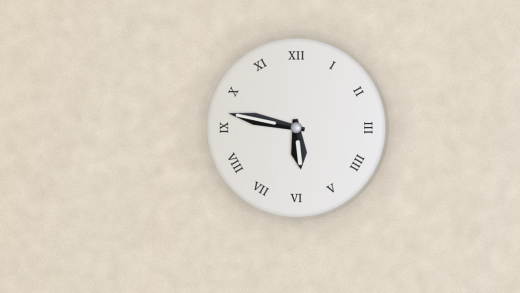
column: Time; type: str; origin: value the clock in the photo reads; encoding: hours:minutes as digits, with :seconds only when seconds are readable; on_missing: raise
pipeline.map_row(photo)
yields 5:47
